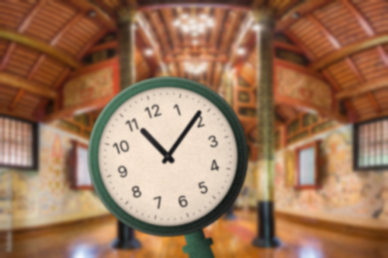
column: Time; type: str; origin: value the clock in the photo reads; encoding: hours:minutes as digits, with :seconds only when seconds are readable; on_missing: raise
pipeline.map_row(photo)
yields 11:09
